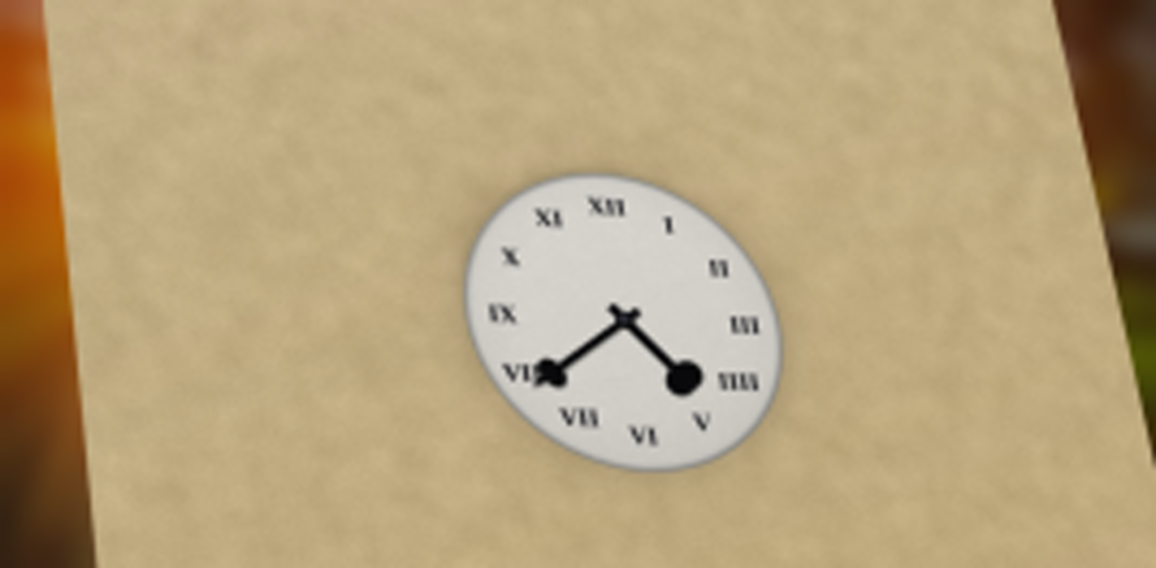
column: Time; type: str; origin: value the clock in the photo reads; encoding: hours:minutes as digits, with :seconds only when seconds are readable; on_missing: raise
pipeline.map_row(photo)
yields 4:39
